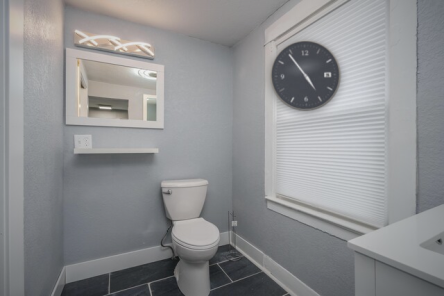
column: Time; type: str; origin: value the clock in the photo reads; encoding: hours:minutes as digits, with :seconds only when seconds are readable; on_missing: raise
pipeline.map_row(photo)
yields 4:54
